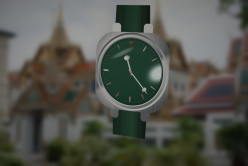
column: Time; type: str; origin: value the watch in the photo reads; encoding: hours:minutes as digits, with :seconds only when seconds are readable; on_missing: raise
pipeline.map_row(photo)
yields 11:23
